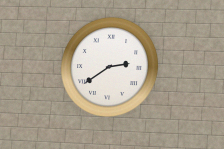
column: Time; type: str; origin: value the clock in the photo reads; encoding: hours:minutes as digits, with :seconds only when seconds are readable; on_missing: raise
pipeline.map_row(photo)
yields 2:39
